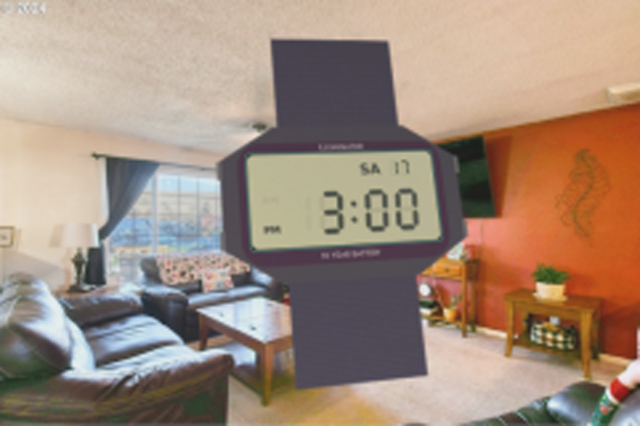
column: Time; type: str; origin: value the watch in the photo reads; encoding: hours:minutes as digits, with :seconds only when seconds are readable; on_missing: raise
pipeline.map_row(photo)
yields 3:00
